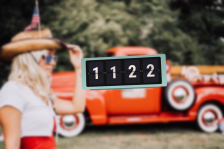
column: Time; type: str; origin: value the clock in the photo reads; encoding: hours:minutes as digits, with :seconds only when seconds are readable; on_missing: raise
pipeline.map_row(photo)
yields 11:22
